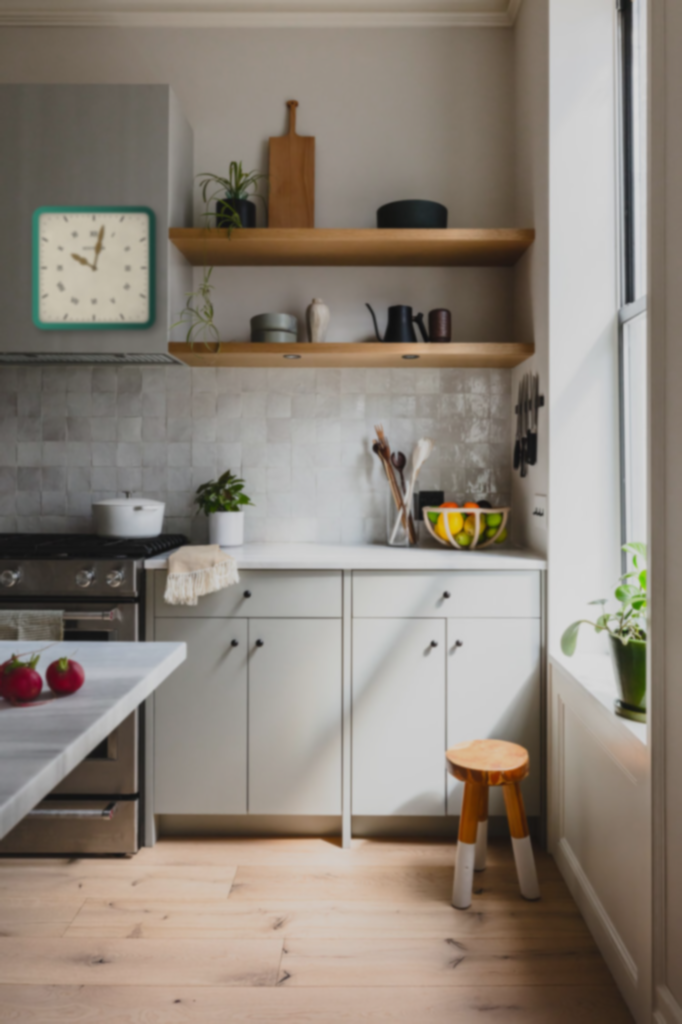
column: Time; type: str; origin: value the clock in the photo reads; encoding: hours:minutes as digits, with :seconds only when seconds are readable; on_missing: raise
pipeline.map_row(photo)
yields 10:02
